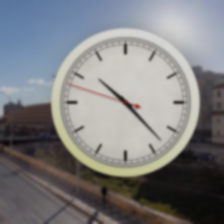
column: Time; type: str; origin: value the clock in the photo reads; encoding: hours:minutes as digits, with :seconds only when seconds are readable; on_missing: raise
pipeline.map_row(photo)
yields 10:22:48
